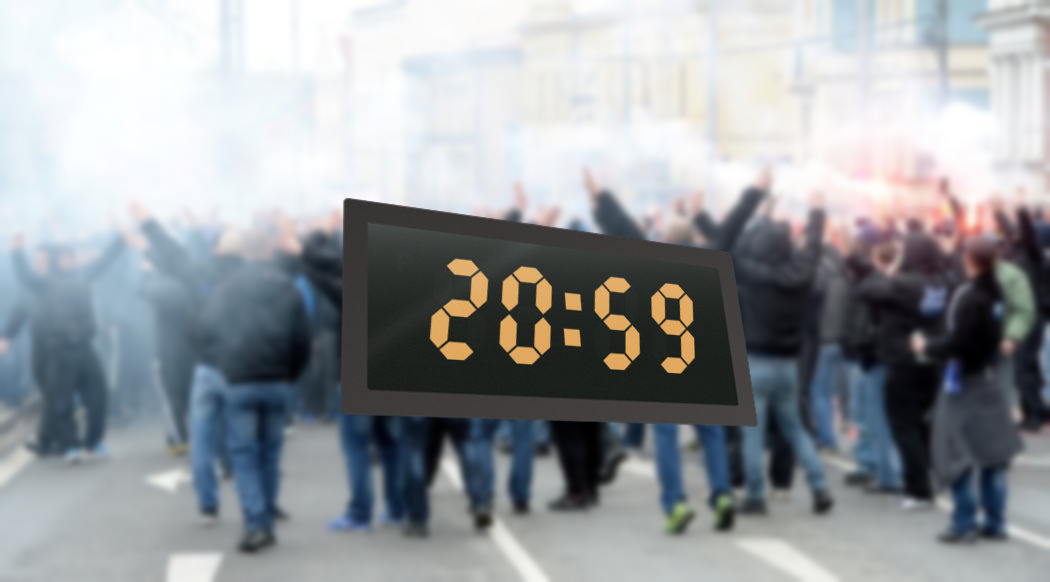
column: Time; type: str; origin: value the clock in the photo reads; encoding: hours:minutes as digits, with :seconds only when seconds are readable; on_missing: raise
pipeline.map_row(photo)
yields 20:59
